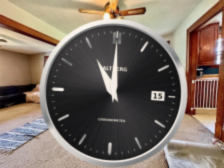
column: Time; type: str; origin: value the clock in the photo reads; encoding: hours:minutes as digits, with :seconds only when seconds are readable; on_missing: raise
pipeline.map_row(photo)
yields 11:00
